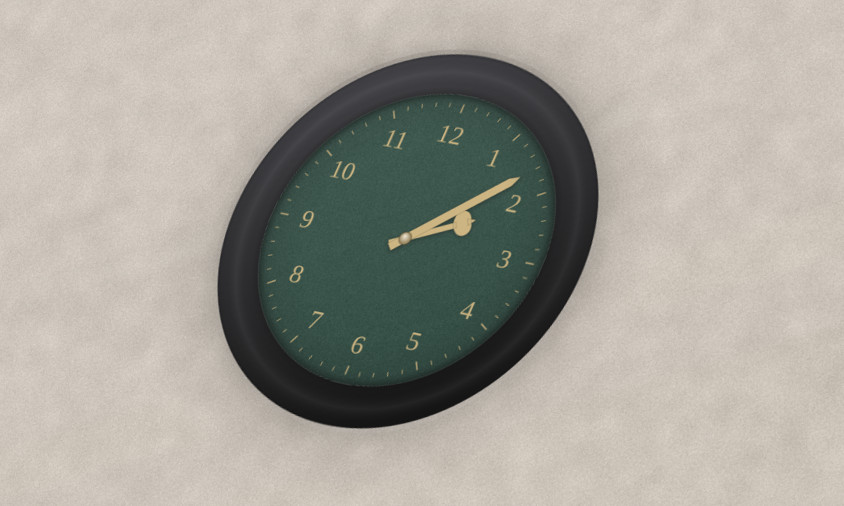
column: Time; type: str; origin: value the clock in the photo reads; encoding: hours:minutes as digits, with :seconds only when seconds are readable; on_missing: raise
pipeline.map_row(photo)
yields 2:08
